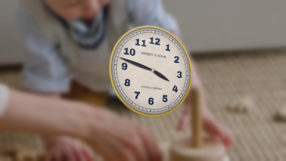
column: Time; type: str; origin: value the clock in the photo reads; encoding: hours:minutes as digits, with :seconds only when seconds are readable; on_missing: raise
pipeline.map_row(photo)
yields 3:47
